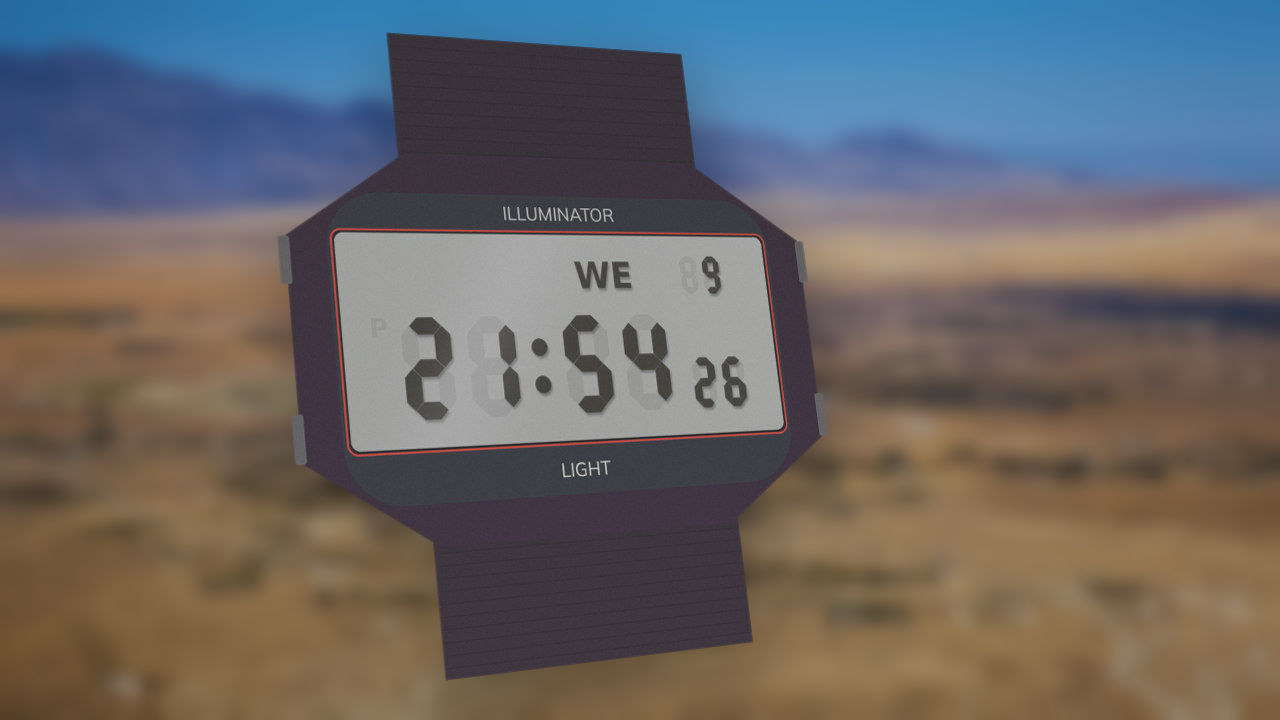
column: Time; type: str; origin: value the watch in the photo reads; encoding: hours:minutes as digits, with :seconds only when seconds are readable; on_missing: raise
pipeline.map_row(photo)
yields 21:54:26
